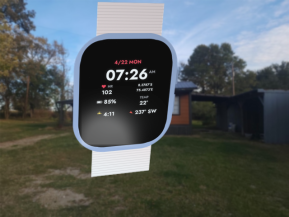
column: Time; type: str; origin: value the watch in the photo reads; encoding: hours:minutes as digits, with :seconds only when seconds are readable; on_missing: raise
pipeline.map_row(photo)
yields 7:26
